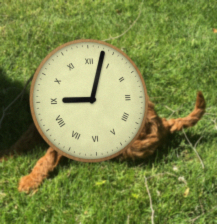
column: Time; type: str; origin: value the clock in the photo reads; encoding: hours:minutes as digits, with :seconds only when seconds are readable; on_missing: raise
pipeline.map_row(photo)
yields 9:03
